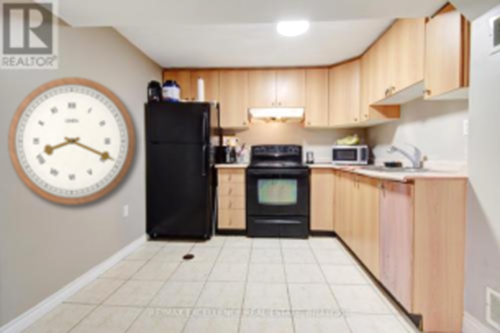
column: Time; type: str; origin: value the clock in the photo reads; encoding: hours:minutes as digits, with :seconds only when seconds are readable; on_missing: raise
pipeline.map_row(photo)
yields 8:19
